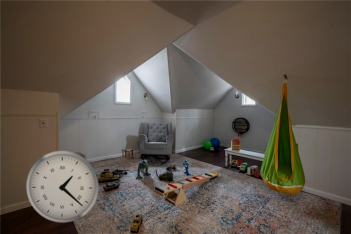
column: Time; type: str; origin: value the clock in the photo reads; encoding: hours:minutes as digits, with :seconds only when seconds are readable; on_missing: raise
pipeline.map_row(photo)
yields 1:22
